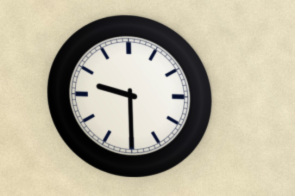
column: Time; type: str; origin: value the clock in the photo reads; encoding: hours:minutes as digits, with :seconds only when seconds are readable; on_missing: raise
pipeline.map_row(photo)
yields 9:30
